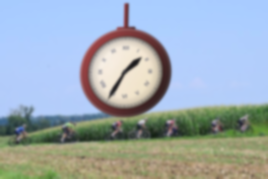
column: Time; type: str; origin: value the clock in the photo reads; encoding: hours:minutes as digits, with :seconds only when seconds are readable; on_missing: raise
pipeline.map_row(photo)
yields 1:35
